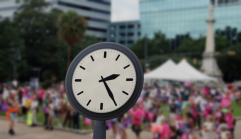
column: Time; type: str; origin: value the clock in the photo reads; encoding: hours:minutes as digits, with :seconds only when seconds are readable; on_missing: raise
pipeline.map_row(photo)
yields 2:25
